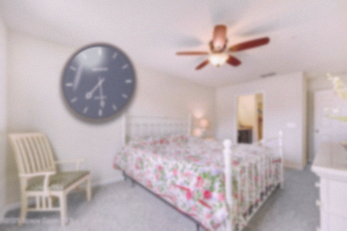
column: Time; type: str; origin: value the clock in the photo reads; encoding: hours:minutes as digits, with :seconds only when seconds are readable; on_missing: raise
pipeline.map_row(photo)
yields 7:29
